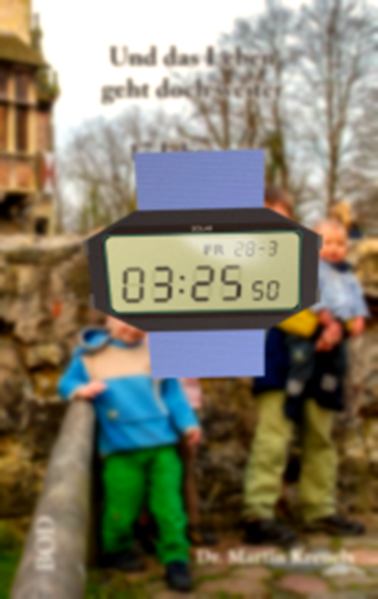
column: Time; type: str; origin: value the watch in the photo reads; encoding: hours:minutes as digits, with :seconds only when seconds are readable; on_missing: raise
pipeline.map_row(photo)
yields 3:25:50
